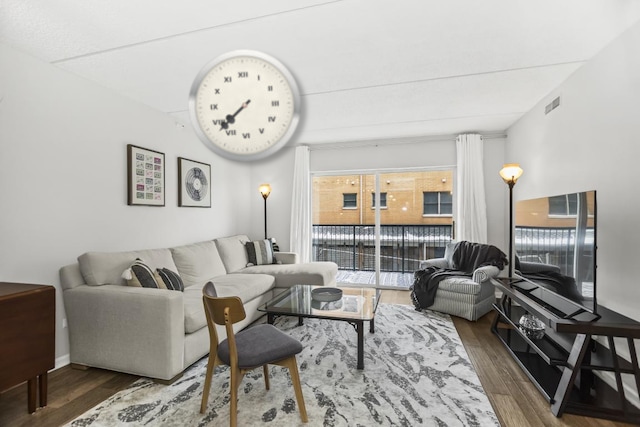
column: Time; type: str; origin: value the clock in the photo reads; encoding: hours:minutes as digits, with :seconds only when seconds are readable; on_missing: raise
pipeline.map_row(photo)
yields 7:38
